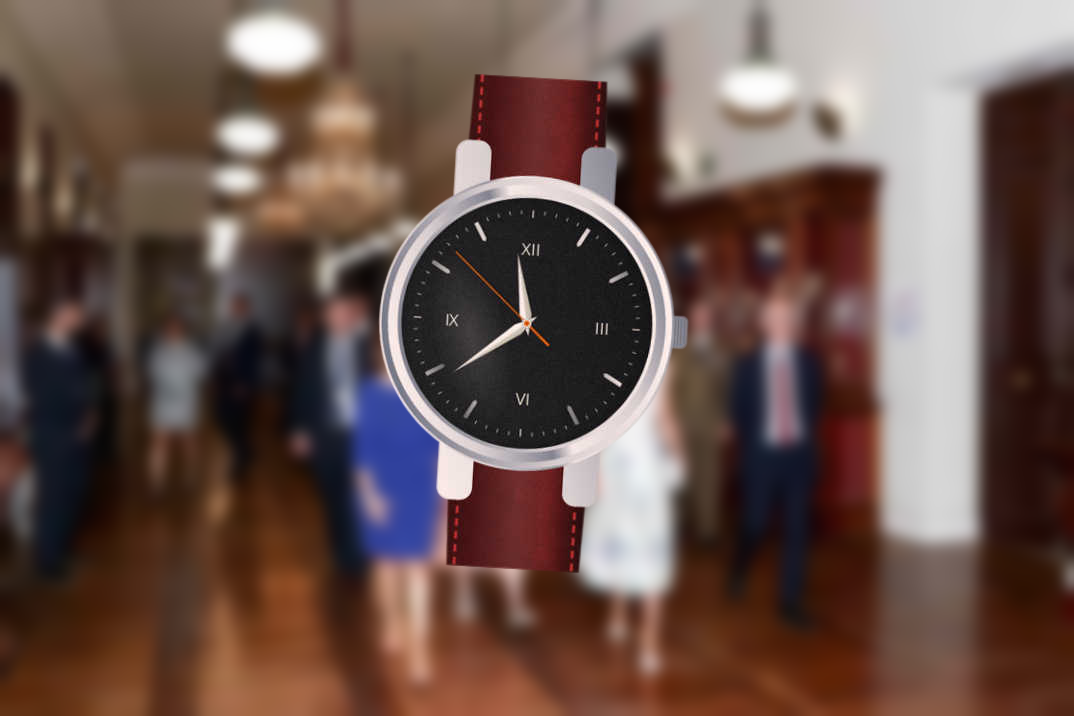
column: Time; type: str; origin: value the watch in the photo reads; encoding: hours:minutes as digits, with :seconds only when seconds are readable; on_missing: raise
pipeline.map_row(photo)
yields 11:38:52
